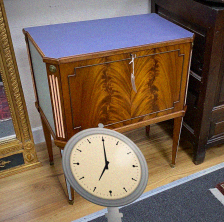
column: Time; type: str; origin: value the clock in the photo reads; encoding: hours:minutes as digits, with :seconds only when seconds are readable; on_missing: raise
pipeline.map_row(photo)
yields 7:00
